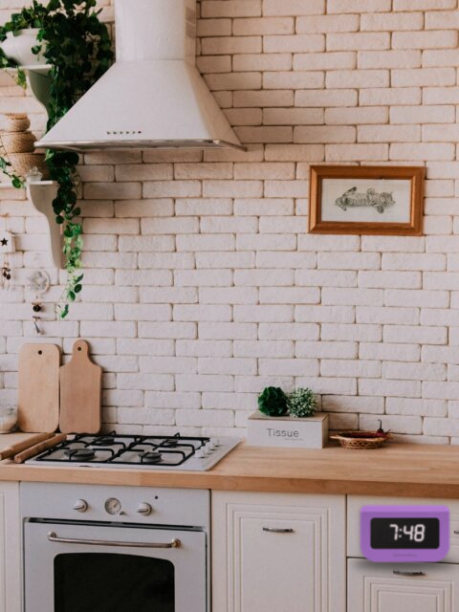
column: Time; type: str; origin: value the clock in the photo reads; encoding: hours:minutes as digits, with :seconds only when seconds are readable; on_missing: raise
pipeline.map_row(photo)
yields 7:48
